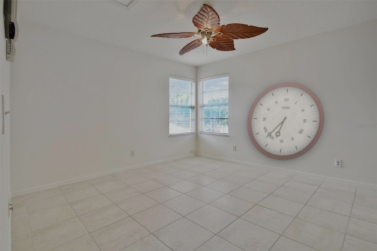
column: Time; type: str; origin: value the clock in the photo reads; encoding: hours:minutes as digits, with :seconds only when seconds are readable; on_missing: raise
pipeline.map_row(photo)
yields 6:37
